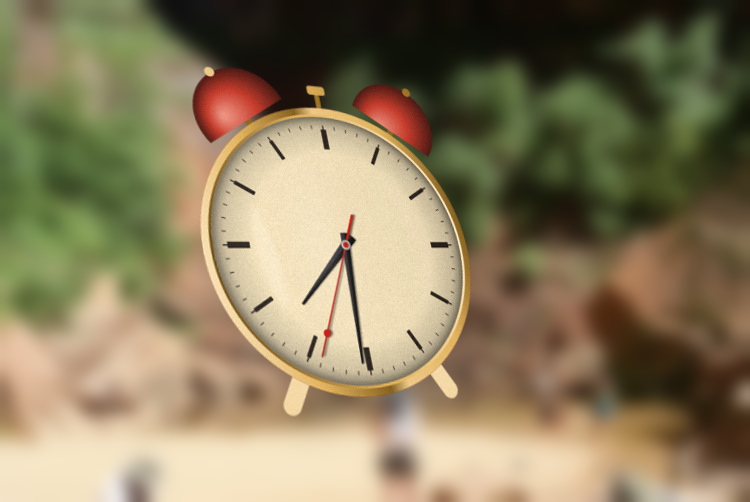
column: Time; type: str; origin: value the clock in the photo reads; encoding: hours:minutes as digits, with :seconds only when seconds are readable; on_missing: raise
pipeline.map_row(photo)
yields 7:30:34
